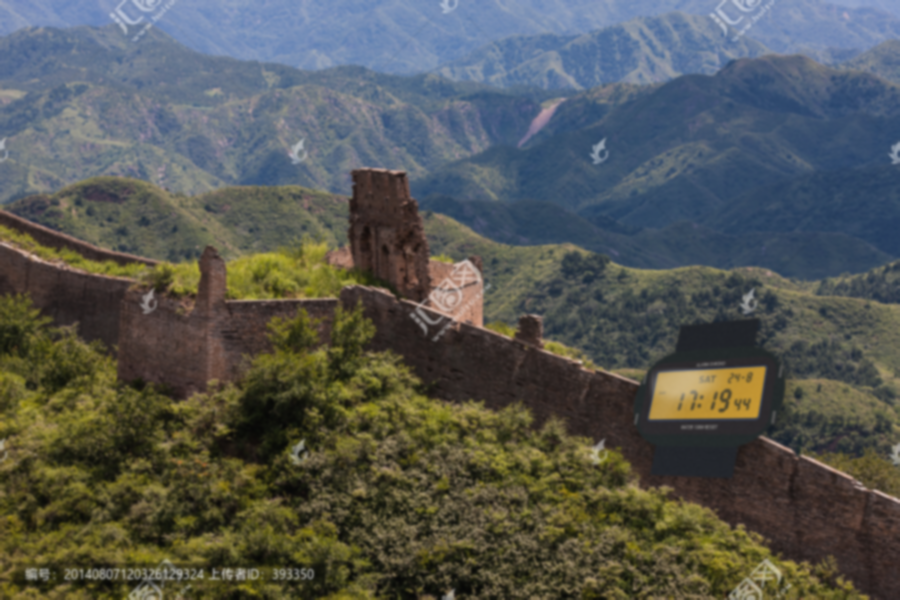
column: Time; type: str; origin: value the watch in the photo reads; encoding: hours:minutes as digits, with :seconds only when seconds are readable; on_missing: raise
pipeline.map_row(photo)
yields 17:19:44
